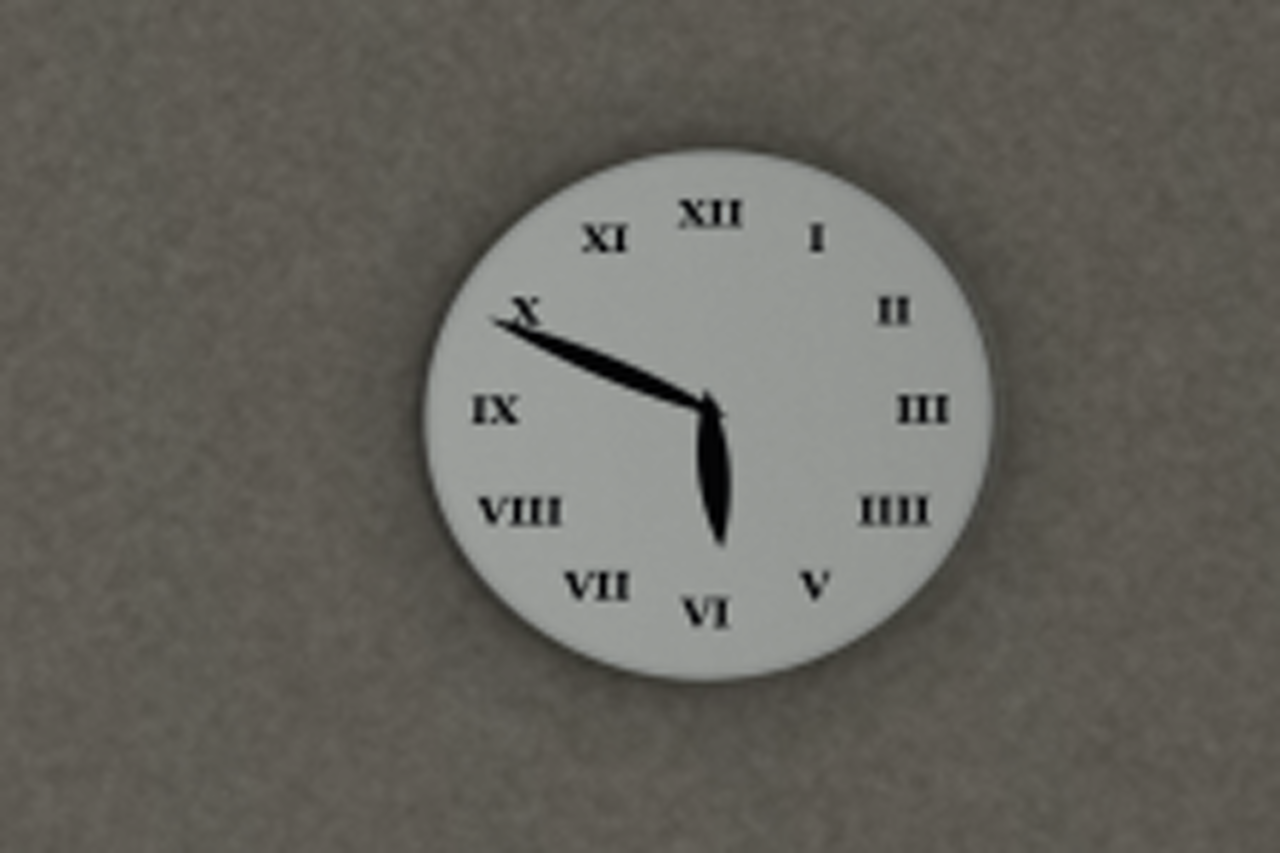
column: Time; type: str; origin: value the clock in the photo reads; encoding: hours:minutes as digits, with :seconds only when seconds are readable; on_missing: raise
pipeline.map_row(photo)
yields 5:49
